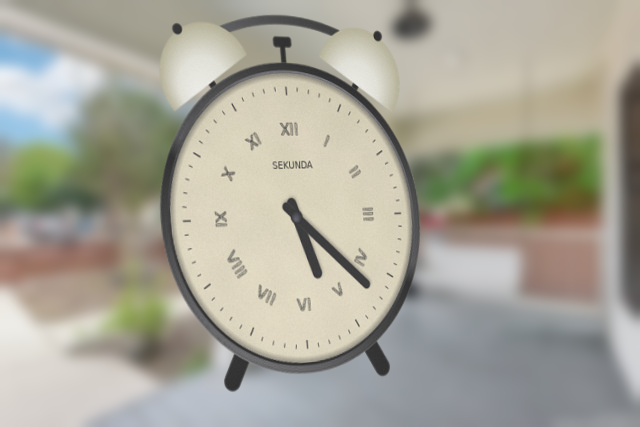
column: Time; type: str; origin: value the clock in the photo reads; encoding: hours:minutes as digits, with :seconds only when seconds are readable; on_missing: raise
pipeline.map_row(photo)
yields 5:22
